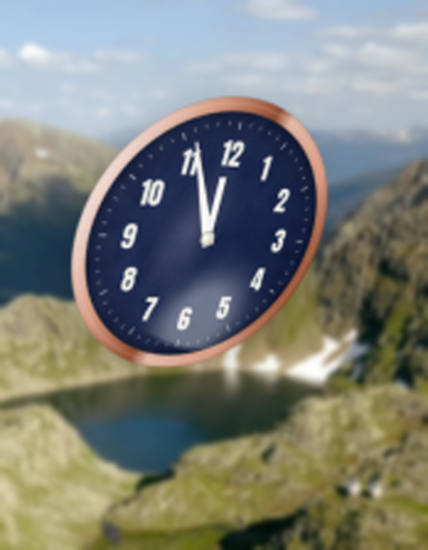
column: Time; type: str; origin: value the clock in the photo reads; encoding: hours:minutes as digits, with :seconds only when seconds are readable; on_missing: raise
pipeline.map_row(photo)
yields 11:56
